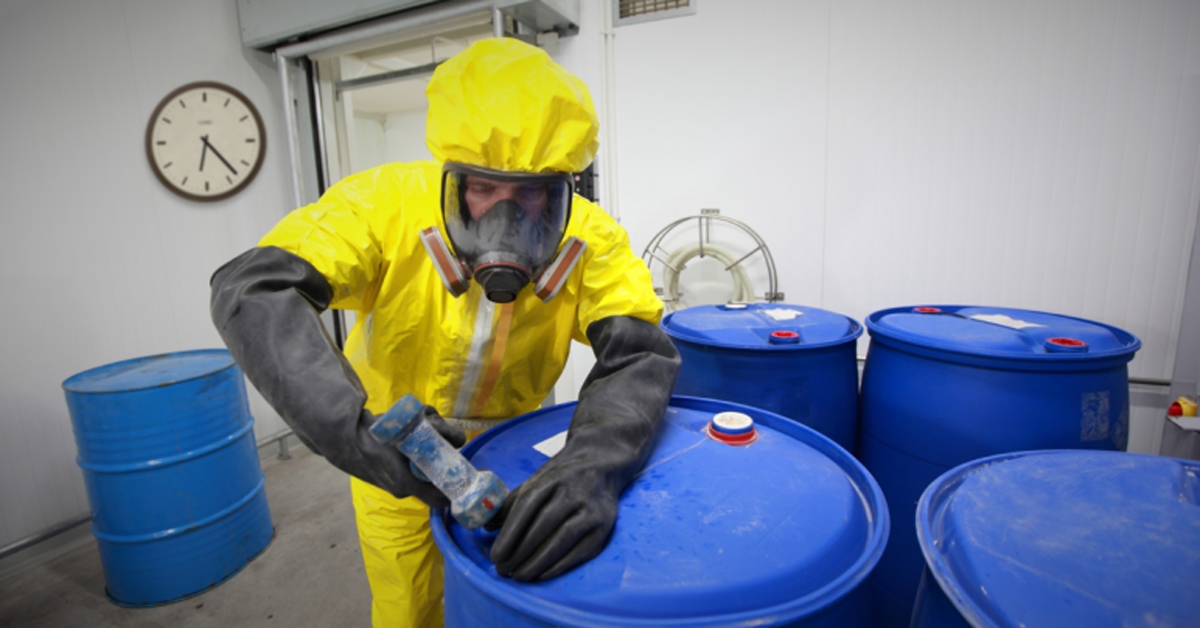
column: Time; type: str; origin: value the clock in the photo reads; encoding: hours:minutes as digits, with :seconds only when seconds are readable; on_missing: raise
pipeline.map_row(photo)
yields 6:23
